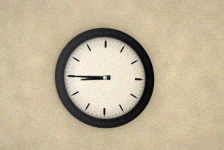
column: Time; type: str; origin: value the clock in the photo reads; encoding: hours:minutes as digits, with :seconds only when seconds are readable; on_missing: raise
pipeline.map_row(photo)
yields 8:45
